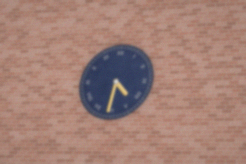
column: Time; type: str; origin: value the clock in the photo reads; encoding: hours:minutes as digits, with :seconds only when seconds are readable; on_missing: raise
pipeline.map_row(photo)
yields 4:31
